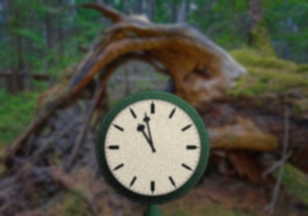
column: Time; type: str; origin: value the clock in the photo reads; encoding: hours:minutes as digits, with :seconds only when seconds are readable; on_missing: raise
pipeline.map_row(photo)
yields 10:58
